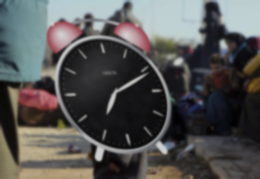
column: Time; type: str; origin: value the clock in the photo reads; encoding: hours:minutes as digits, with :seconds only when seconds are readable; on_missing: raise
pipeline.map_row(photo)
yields 7:11
